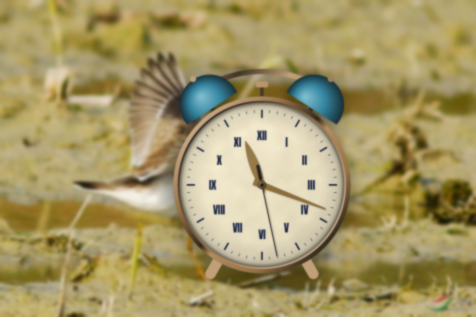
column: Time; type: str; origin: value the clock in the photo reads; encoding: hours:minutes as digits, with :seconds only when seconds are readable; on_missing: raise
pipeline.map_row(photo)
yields 11:18:28
